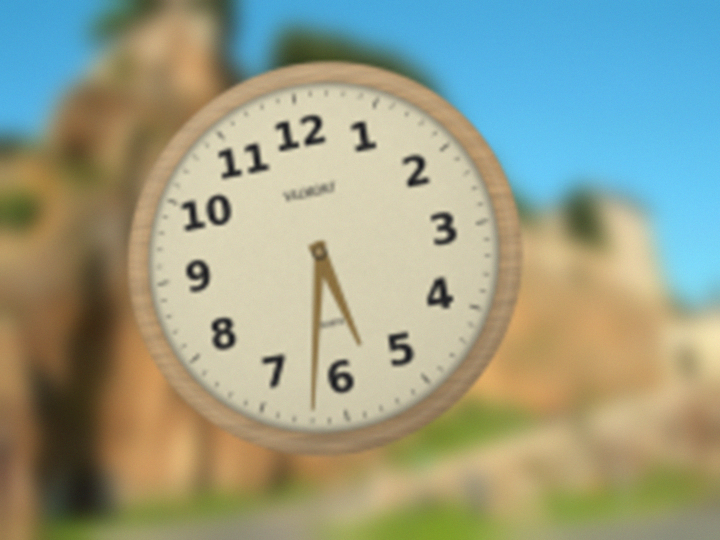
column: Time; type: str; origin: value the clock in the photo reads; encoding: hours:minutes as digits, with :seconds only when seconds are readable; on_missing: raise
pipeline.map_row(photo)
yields 5:32
